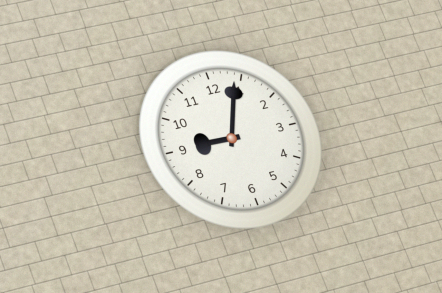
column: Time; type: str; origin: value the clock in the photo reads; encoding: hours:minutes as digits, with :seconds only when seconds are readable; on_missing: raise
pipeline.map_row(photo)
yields 9:04
